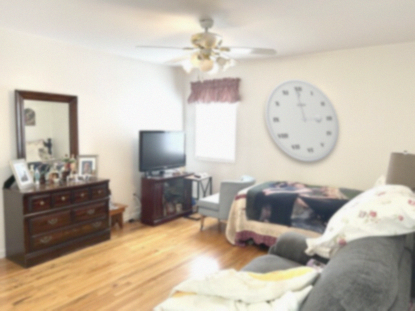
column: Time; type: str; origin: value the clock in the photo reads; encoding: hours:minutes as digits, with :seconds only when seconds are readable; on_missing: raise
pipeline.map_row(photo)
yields 2:59
